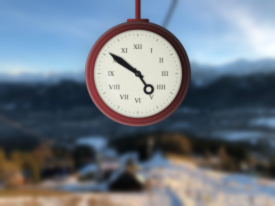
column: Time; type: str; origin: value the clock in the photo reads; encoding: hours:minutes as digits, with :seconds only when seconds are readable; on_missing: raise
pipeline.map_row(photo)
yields 4:51
